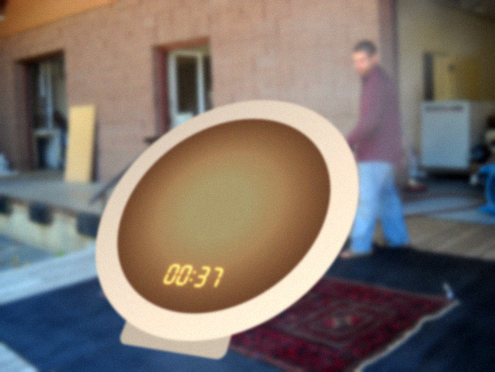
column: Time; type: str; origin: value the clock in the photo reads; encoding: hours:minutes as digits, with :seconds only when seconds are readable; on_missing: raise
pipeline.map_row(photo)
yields 0:37
